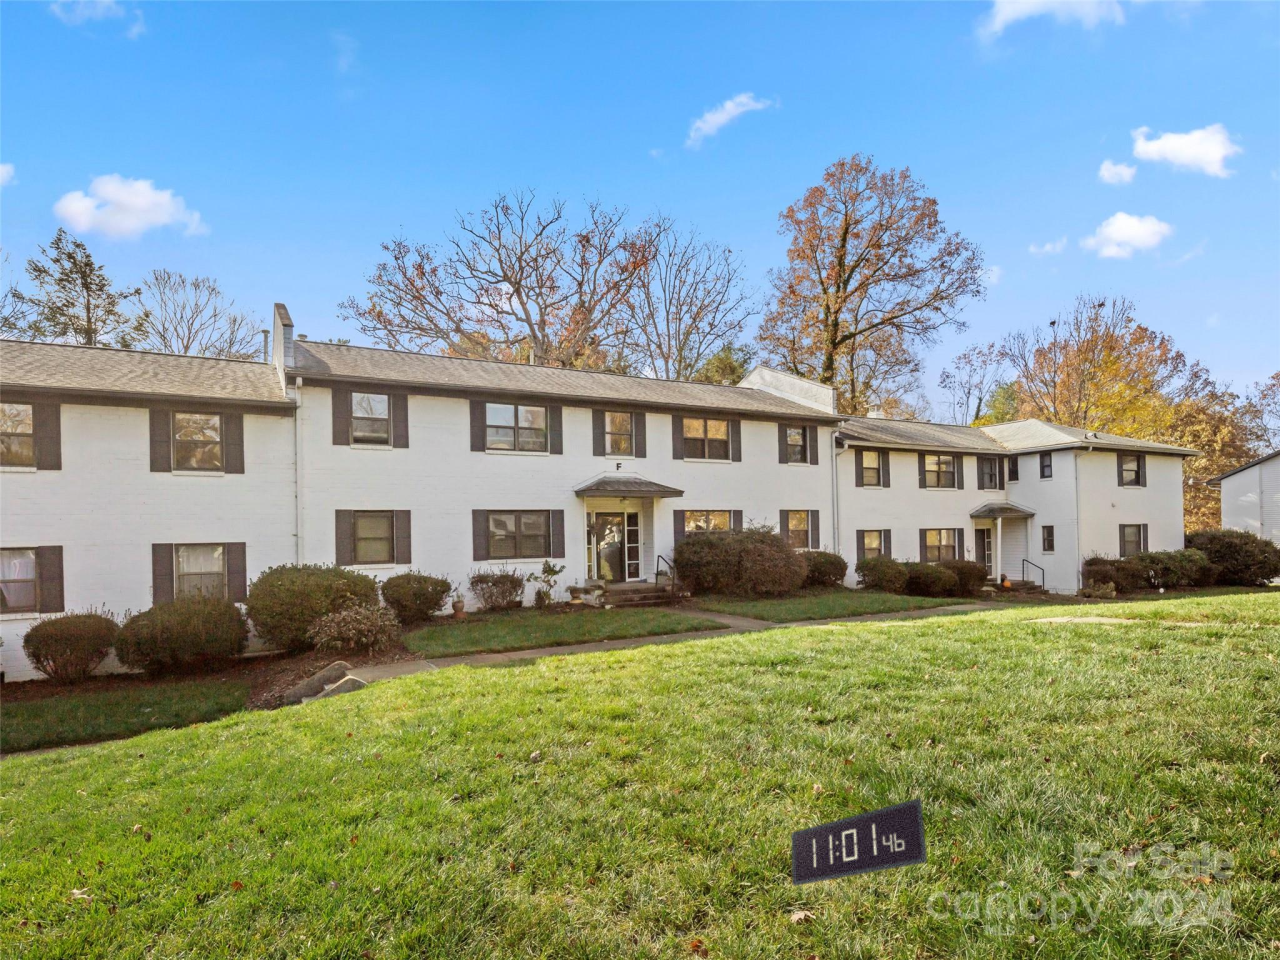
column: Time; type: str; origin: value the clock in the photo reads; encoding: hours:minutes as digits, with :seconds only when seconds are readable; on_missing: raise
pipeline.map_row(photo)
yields 11:01:46
